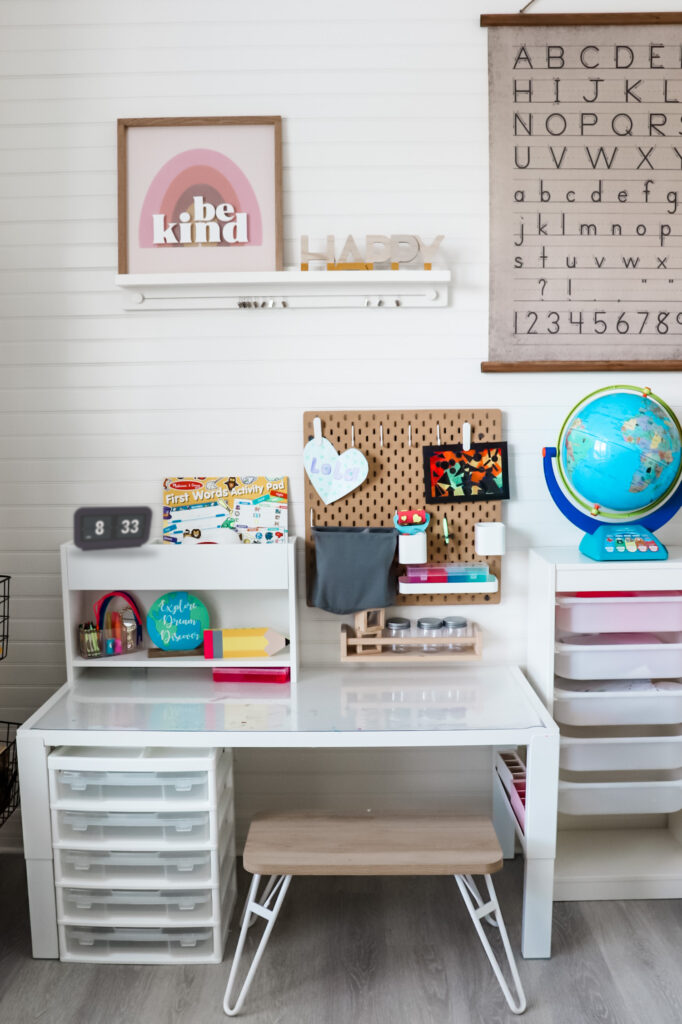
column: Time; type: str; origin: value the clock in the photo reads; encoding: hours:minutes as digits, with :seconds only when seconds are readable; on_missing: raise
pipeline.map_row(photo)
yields 8:33
